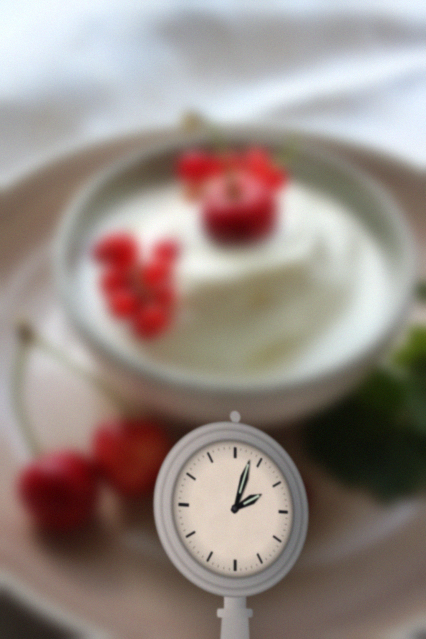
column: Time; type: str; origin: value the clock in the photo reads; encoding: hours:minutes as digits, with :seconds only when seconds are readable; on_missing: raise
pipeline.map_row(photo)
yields 2:03
